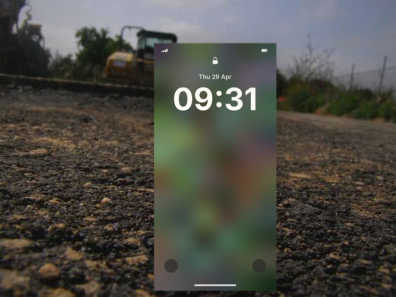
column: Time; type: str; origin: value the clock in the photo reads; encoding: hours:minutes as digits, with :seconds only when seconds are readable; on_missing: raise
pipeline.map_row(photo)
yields 9:31
